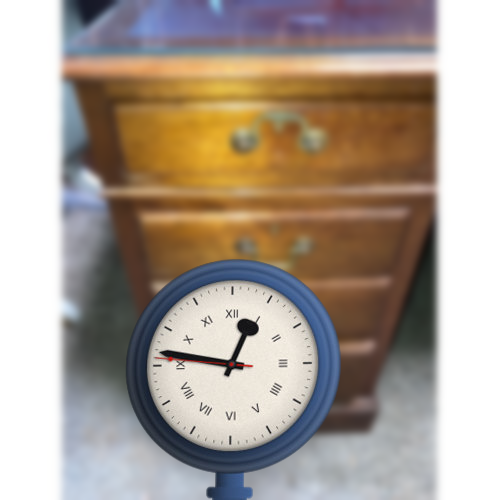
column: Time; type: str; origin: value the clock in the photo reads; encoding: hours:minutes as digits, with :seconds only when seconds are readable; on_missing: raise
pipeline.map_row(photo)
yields 12:46:46
